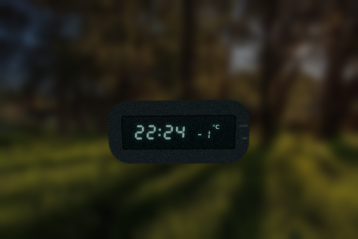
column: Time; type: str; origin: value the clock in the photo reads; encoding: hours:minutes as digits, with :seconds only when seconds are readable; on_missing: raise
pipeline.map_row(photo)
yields 22:24
